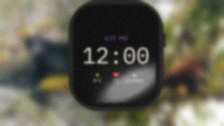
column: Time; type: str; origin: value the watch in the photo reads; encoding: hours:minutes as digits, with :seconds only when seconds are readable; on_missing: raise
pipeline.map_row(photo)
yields 12:00
